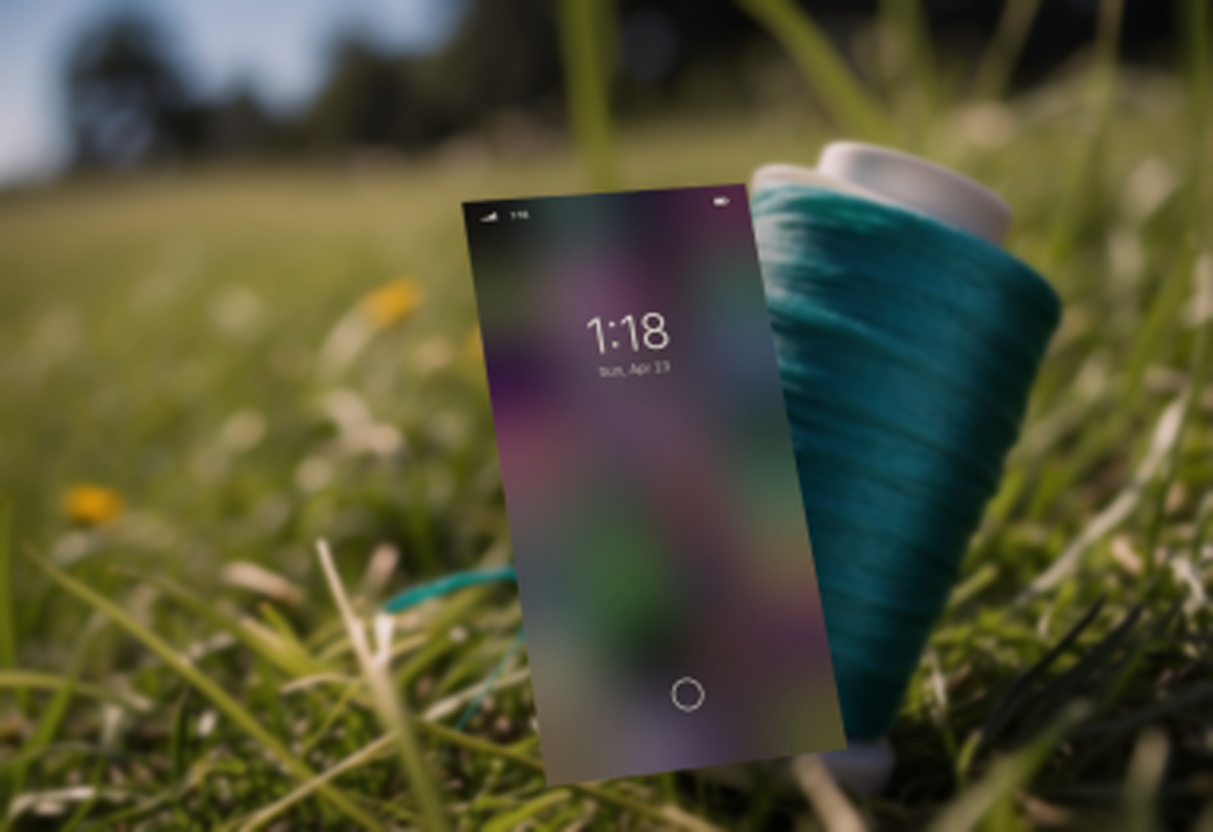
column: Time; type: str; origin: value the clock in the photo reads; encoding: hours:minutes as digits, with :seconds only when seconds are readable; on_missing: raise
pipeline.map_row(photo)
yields 1:18
